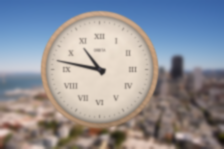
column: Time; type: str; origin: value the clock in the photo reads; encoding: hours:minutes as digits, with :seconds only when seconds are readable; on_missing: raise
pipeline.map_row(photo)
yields 10:47
